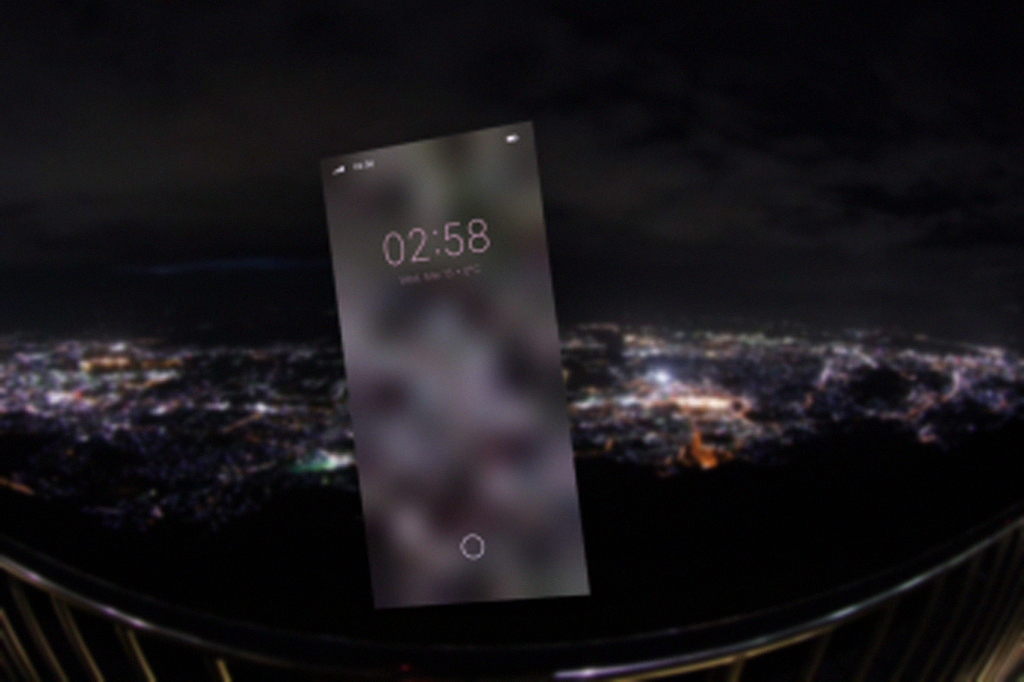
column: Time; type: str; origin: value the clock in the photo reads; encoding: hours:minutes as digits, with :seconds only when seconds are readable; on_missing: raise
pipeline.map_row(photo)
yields 2:58
